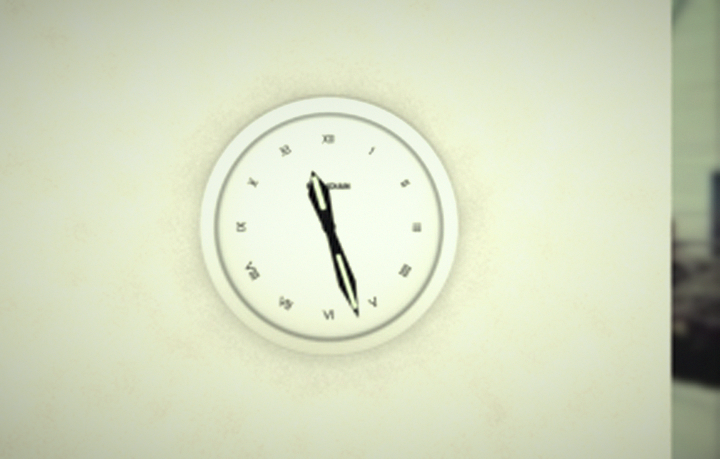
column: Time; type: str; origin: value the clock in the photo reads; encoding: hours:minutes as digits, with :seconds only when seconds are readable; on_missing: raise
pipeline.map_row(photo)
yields 11:27
